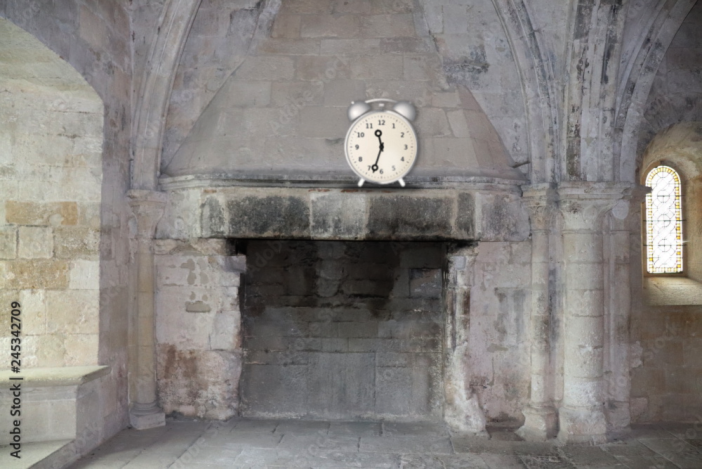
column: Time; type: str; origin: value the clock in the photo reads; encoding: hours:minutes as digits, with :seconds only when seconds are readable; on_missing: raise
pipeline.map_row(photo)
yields 11:33
